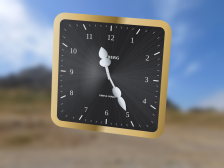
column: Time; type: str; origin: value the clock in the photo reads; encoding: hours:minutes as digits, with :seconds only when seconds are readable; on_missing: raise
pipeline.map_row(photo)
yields 11:25
